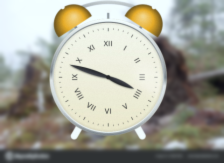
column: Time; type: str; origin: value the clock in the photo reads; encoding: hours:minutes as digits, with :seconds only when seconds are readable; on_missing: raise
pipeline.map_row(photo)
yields 3:48
